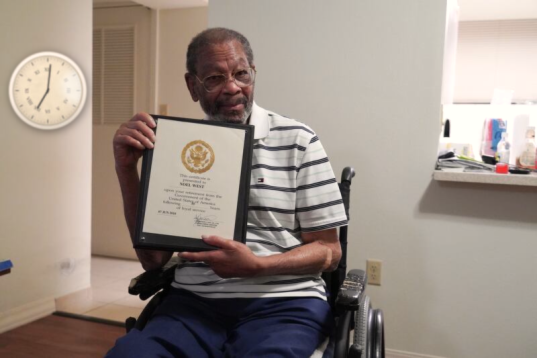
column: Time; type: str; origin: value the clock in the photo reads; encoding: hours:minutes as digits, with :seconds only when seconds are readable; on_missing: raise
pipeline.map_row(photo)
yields 7:01
